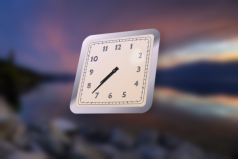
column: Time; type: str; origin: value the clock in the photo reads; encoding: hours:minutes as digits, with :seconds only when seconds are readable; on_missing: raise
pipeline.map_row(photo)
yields 7:37
